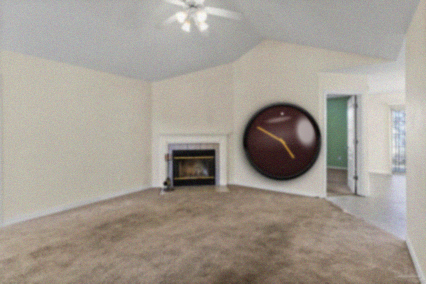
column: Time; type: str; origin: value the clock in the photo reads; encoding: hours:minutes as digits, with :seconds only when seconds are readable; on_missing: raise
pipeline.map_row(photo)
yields 4:50
